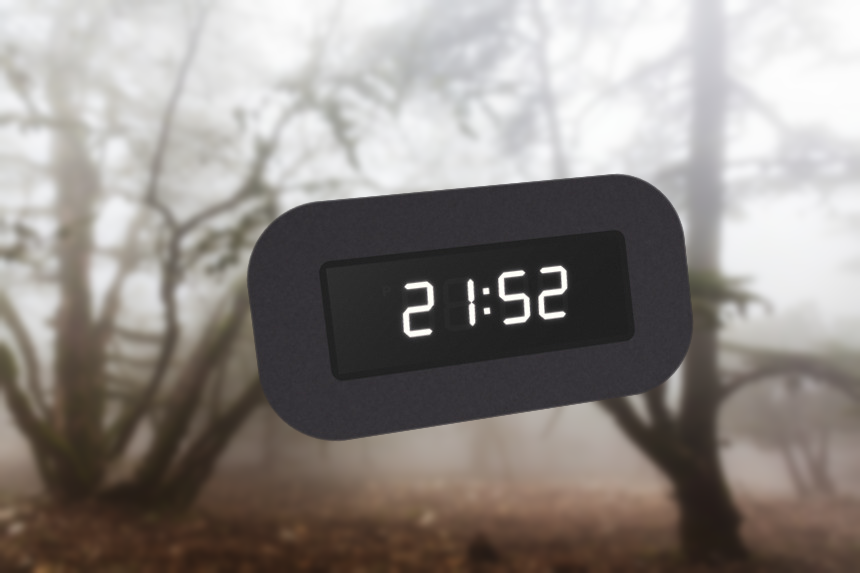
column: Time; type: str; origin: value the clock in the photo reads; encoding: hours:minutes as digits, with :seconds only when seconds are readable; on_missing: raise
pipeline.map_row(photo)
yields 21:52
